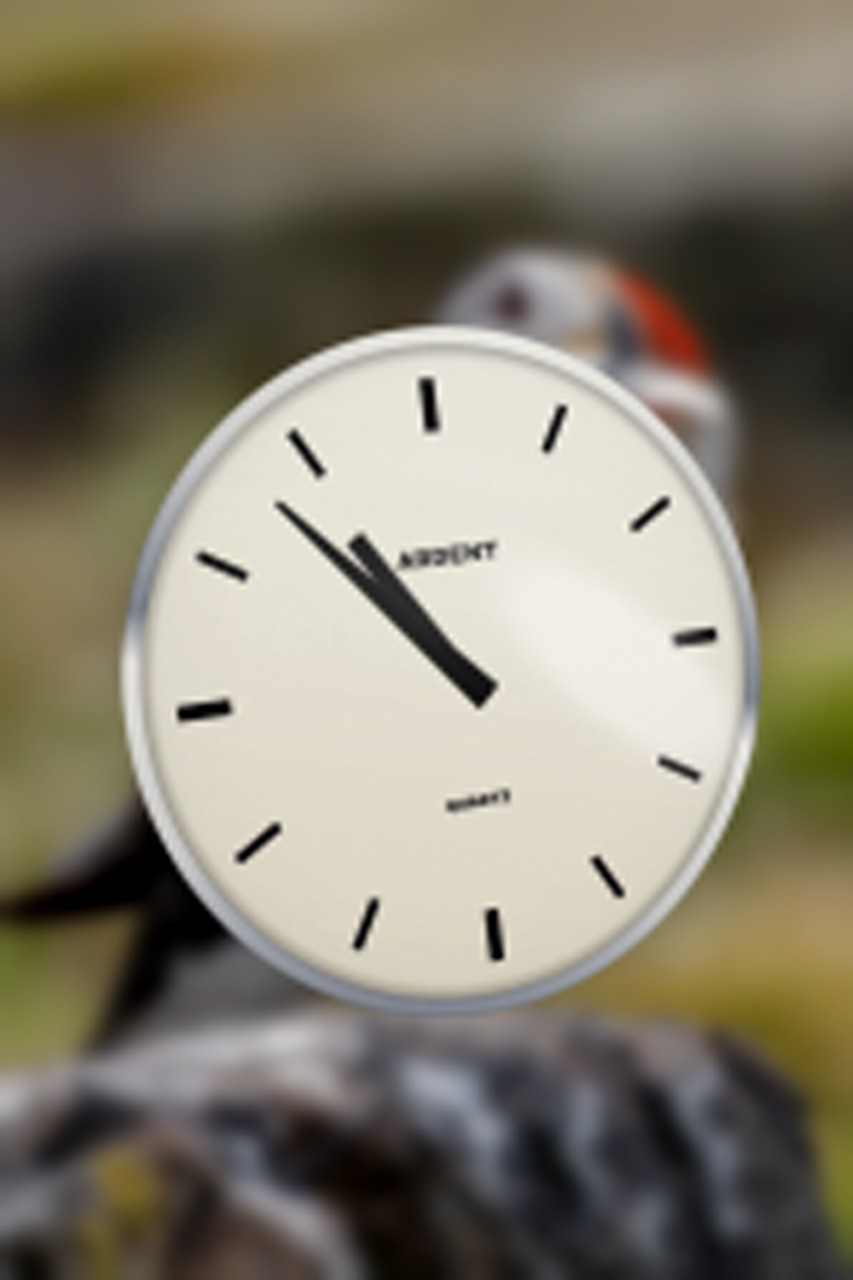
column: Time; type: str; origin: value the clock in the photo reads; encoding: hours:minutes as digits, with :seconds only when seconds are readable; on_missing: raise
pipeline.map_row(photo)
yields 10:53
